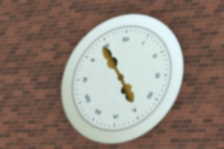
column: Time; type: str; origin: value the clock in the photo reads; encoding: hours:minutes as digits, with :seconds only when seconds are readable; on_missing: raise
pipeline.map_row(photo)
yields 4:54
